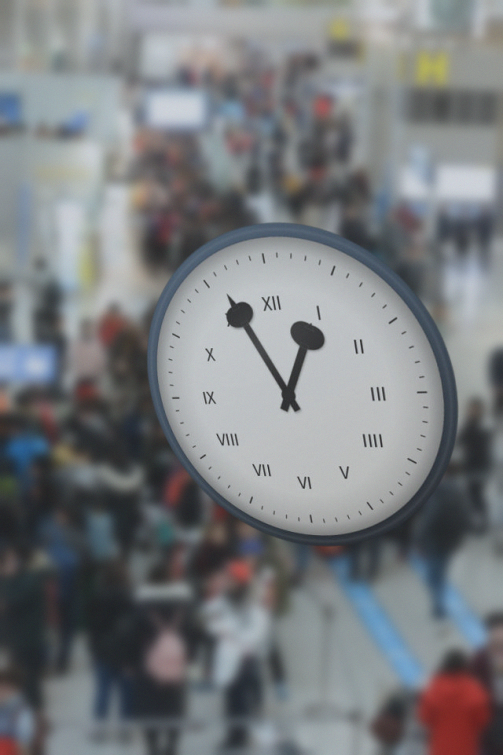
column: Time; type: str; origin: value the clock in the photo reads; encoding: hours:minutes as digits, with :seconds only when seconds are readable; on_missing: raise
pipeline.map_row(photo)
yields 12:56
